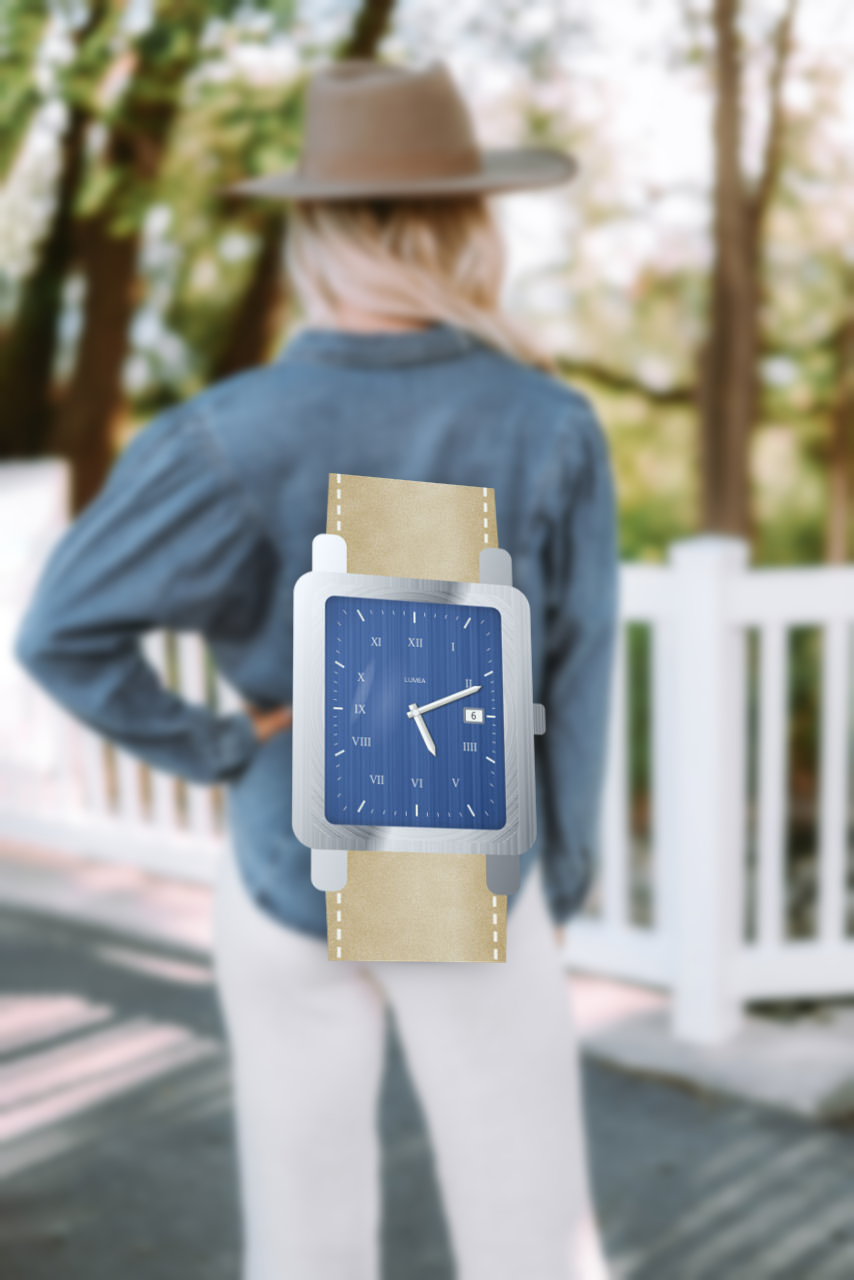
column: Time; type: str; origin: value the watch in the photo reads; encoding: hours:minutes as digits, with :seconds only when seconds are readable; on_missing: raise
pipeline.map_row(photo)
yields 5:11
